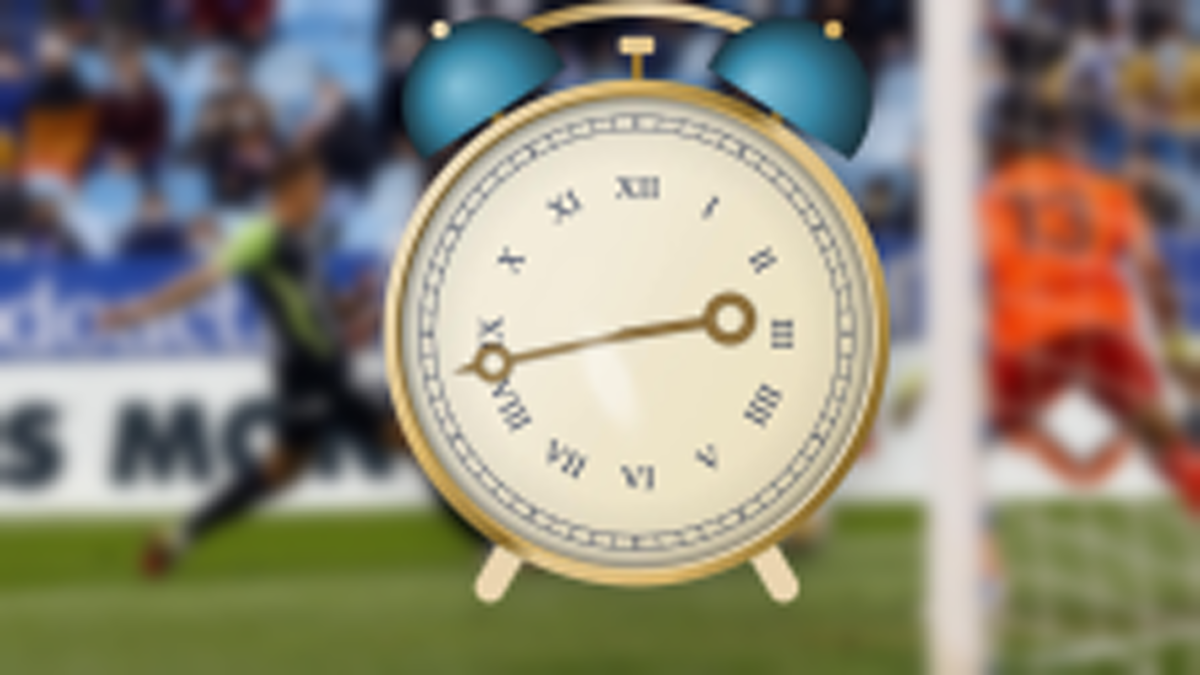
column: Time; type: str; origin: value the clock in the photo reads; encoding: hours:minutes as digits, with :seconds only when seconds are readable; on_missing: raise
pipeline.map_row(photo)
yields 2:43
